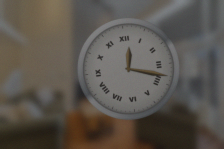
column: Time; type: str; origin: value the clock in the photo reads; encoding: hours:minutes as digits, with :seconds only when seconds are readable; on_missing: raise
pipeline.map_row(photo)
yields 12:18
